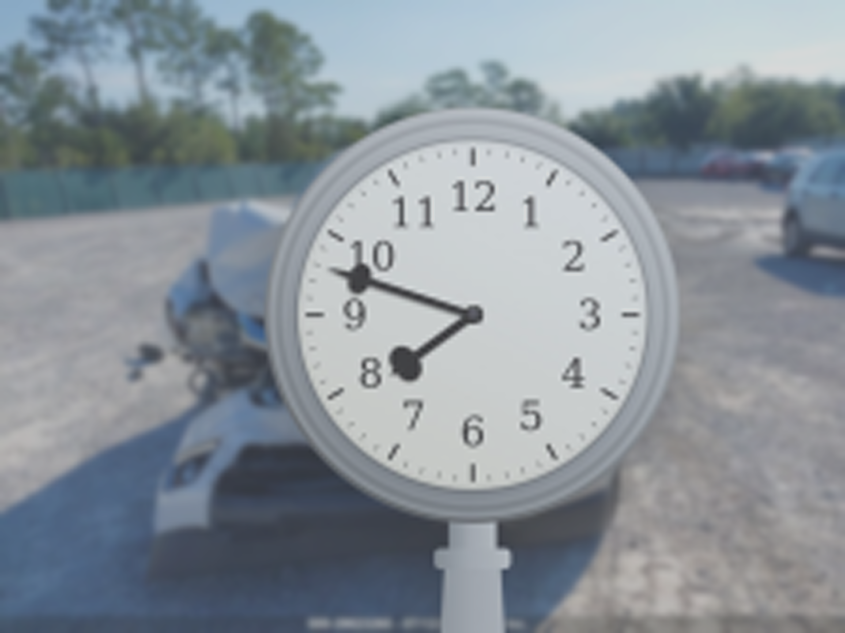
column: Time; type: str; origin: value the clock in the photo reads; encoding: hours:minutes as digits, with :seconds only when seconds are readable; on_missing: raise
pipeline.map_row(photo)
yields 7:48
